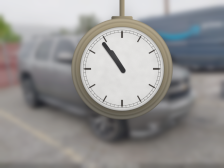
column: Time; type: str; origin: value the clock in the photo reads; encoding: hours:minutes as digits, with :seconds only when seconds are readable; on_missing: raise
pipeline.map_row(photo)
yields 10:54
